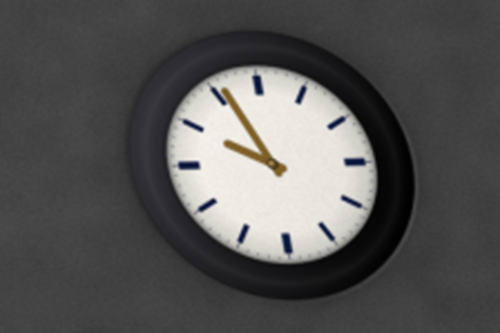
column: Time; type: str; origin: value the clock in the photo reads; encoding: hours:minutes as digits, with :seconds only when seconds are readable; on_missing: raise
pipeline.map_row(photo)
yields 9:56
